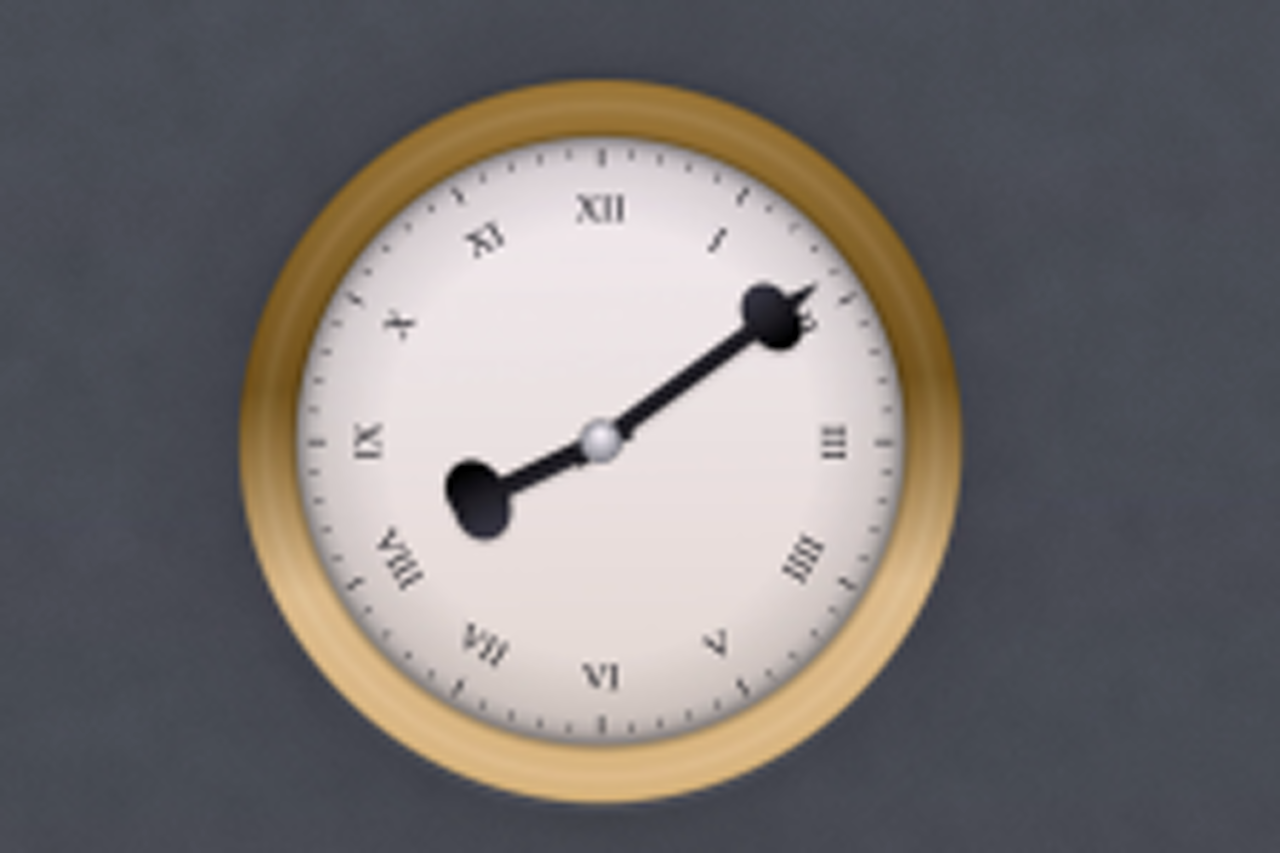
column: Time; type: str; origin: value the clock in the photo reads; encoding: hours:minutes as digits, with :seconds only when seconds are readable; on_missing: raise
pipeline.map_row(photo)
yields 8:09
